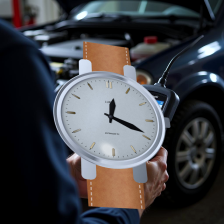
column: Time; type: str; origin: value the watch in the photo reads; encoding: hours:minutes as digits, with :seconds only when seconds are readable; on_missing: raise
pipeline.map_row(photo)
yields 12:19
